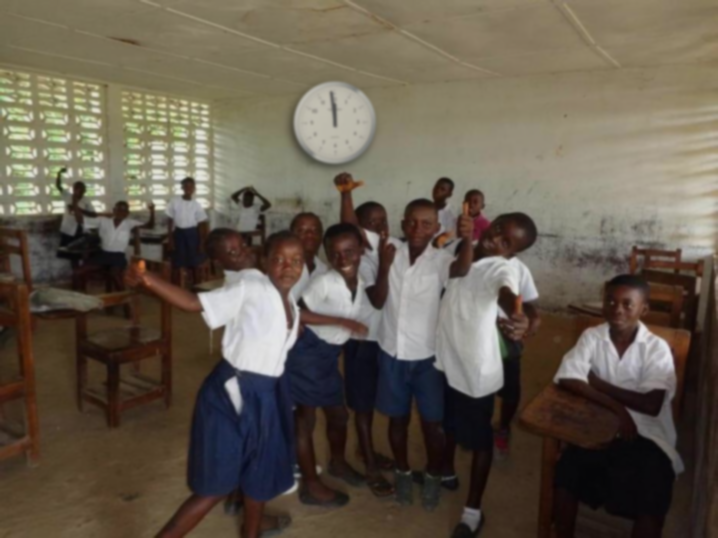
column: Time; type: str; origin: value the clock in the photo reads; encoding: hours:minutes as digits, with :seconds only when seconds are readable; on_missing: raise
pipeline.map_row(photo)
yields 11:59
